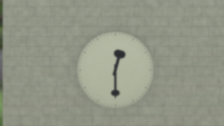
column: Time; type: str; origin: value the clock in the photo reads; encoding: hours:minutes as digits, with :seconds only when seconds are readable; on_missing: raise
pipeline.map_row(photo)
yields 12:30
